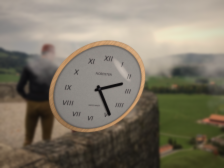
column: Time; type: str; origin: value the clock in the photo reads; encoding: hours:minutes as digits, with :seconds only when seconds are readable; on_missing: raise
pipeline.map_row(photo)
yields 2:24
